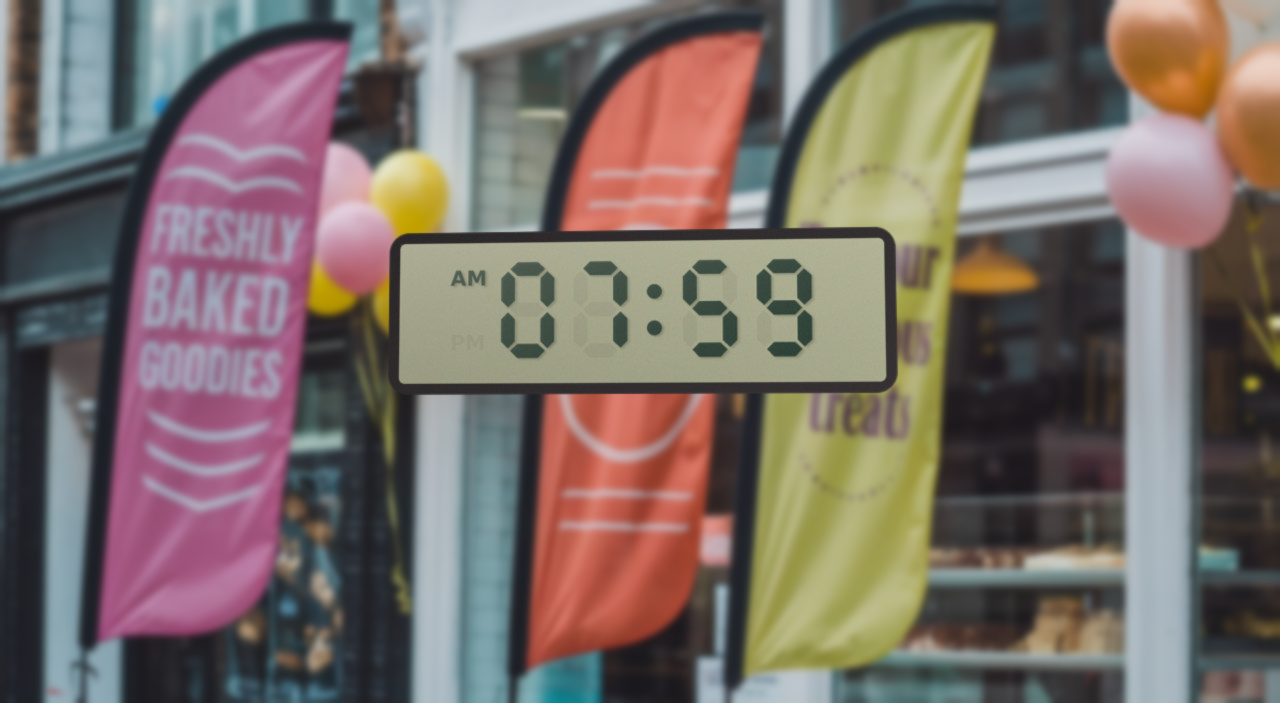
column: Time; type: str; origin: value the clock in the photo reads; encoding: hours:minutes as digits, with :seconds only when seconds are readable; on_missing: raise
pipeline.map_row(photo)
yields 7:59
